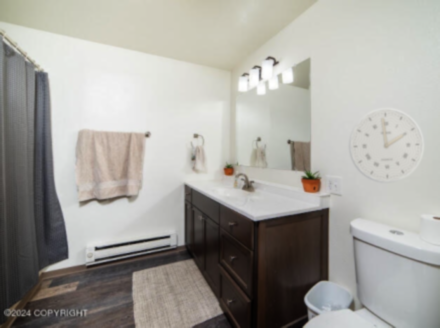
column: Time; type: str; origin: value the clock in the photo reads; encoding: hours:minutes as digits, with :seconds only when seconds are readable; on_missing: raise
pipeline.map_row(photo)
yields 1:59
